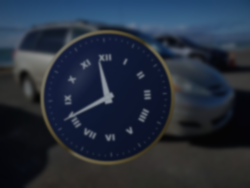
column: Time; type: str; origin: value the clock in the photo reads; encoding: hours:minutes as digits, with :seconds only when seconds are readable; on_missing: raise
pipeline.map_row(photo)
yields 11:41
